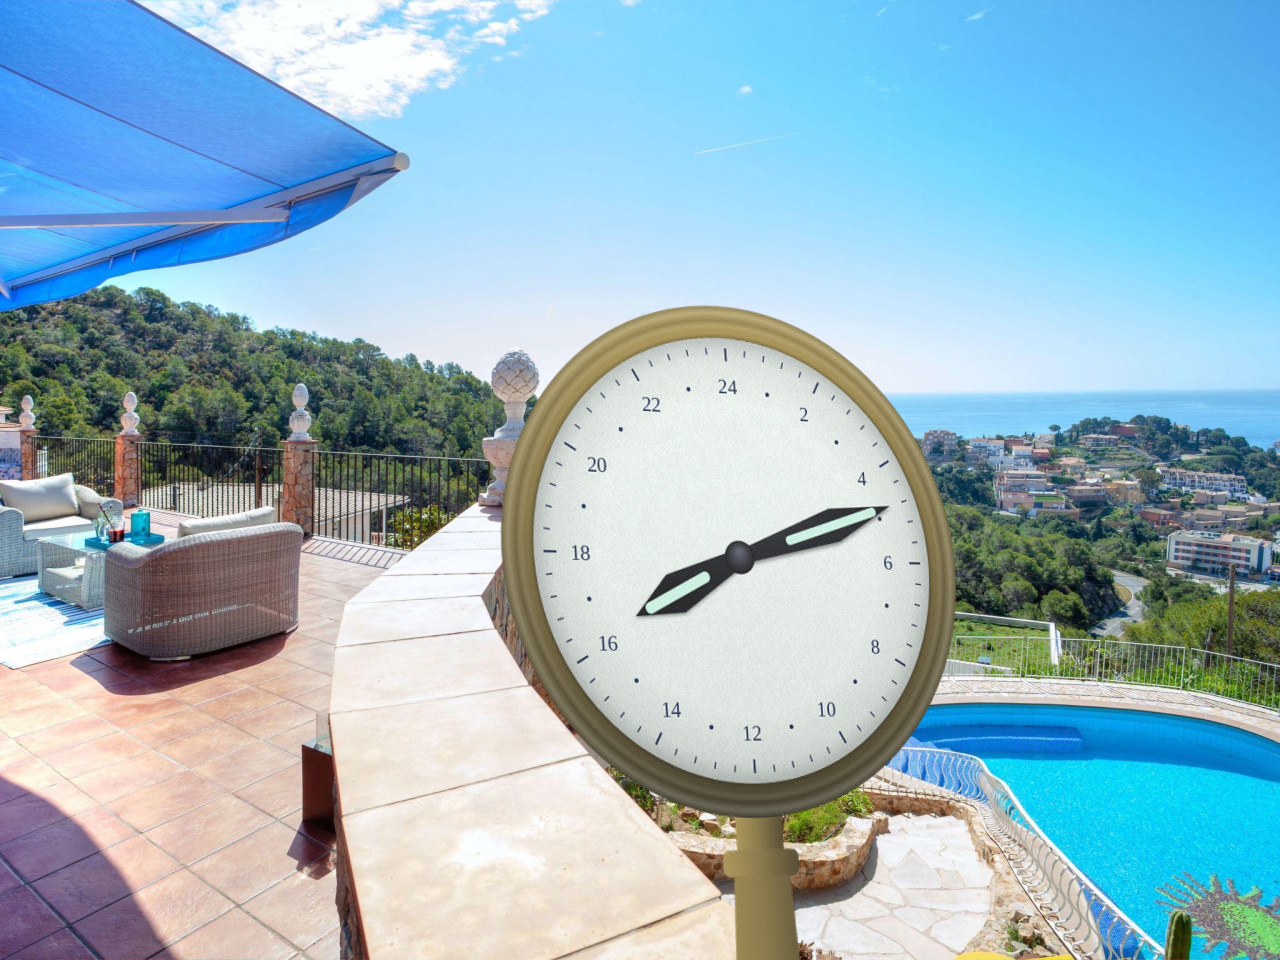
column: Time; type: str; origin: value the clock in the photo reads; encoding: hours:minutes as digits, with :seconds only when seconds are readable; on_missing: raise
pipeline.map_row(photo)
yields 16:12
